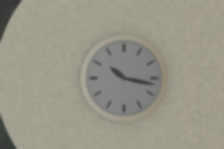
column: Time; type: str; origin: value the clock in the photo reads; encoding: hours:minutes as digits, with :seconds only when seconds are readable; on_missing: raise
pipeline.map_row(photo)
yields 10:17
